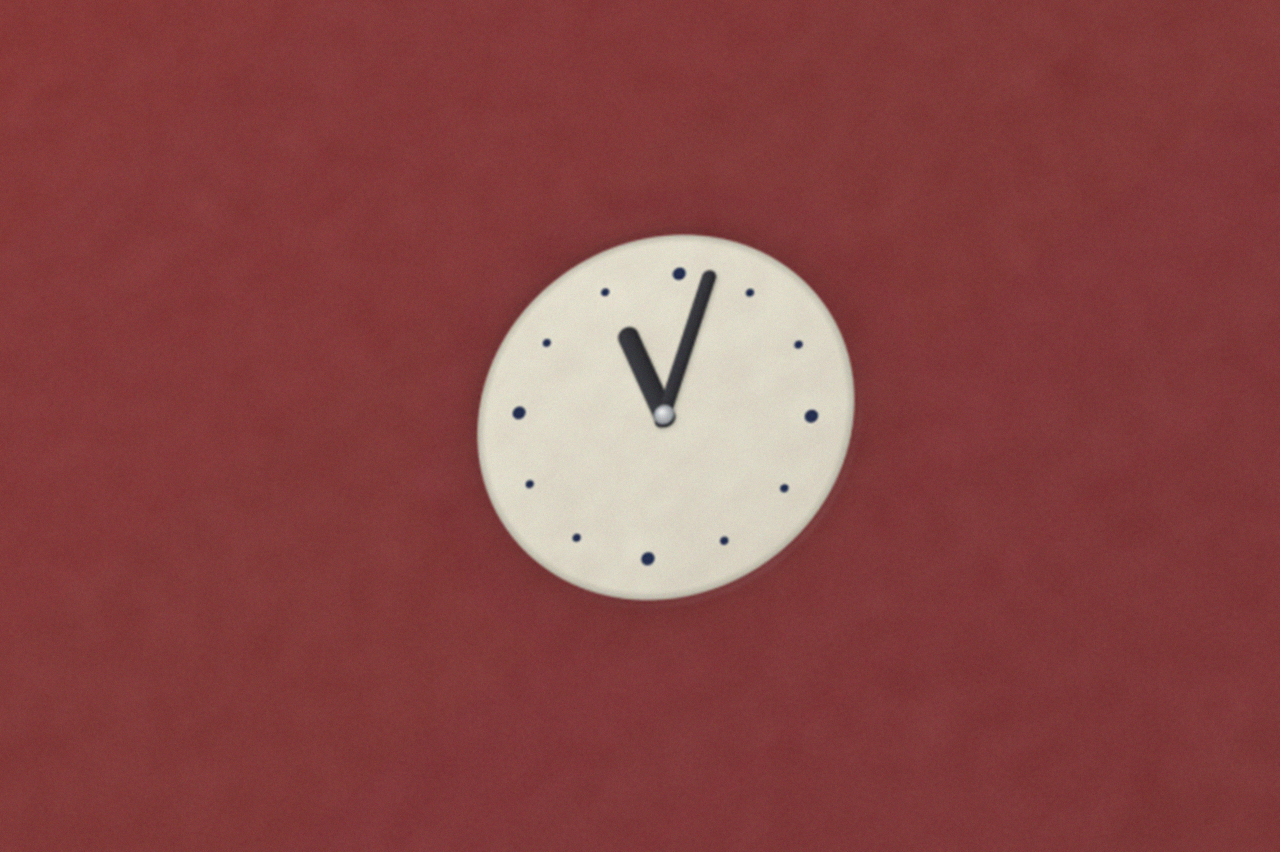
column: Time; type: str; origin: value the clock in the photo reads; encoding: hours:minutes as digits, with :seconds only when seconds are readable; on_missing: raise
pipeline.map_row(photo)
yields 11:02
